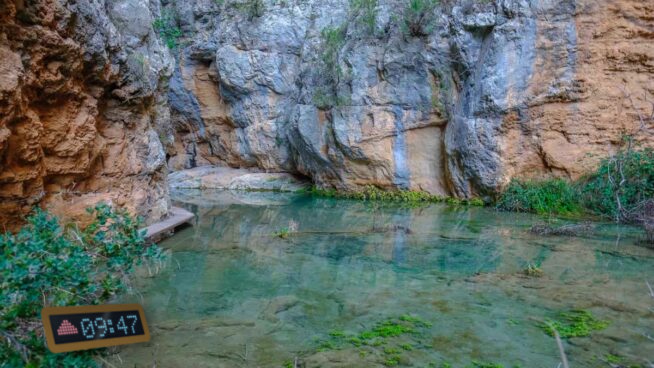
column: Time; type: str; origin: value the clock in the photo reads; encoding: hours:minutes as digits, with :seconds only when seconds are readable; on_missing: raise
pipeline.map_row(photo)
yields 9:47
